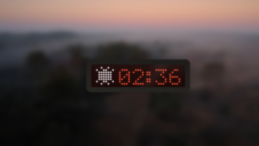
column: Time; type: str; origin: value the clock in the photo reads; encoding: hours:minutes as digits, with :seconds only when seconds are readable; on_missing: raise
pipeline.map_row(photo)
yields 2:36
